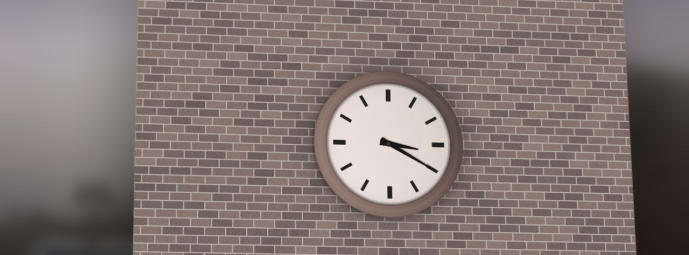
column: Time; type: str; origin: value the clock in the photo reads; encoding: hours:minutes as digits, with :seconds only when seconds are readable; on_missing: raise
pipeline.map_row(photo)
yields 3:20
